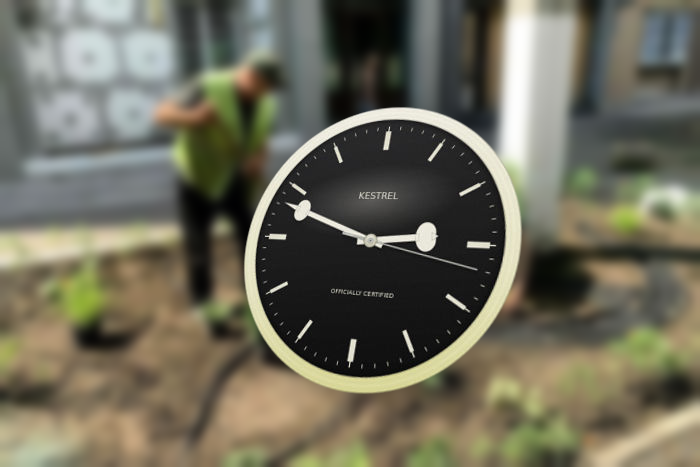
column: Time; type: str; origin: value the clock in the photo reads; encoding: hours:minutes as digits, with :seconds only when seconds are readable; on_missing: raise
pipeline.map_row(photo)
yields 2:48:17
